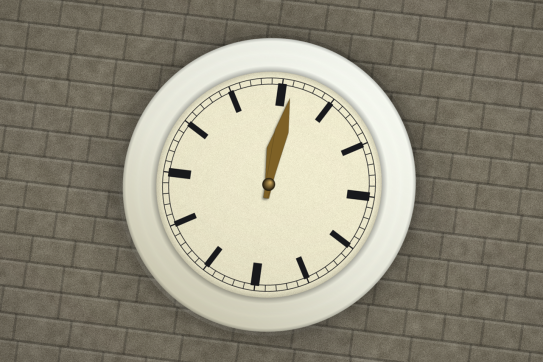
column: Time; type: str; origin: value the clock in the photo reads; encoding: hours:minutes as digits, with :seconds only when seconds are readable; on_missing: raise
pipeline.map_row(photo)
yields 12:01
